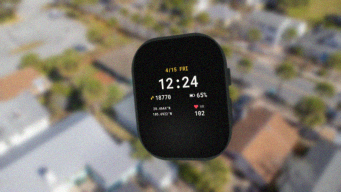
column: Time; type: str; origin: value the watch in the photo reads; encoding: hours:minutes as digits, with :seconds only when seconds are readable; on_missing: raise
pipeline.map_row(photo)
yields 12:24
